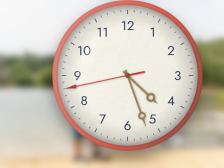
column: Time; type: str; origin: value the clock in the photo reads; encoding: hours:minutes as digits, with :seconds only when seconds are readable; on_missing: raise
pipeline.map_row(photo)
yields 4:26:43
